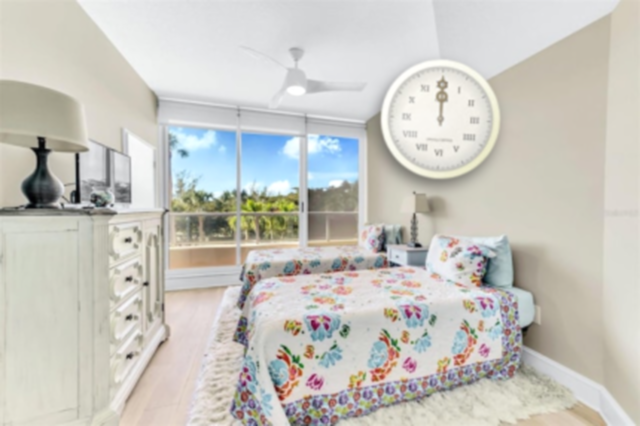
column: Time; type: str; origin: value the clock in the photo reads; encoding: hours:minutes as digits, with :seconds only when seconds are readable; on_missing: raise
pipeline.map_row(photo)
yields 12:00
